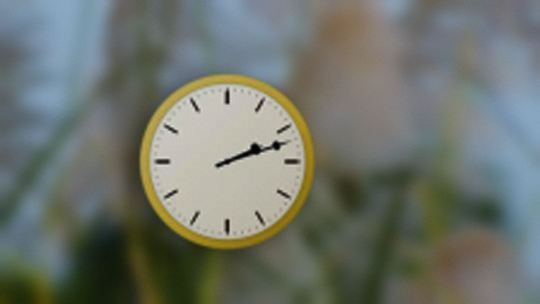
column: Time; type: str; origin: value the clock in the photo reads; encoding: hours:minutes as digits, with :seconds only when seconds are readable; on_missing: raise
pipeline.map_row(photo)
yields 2:12
